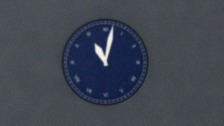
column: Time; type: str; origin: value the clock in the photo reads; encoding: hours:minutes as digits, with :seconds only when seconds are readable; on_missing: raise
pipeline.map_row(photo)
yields 11:02
